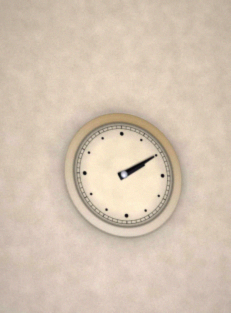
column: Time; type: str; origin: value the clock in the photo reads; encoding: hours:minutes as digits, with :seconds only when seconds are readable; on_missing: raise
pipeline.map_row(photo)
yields 2:10
